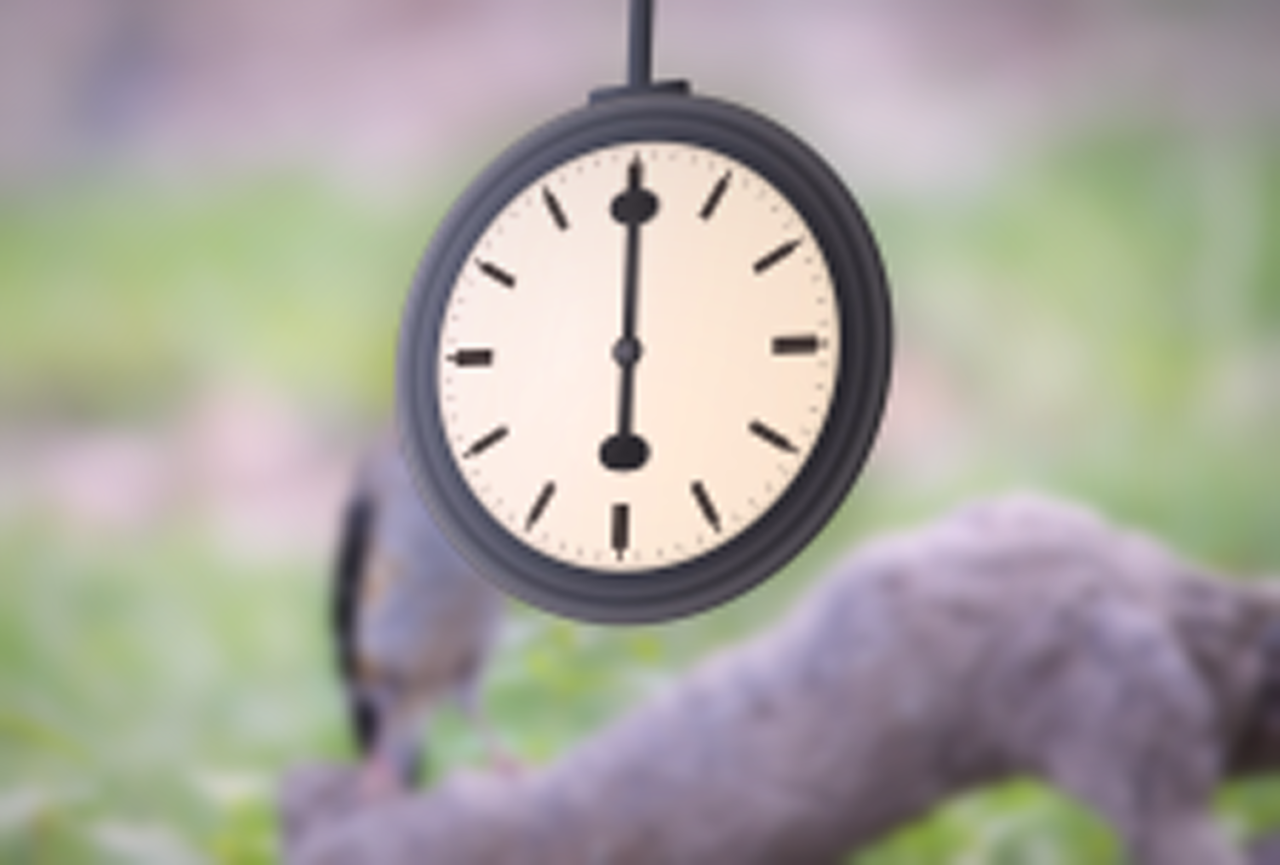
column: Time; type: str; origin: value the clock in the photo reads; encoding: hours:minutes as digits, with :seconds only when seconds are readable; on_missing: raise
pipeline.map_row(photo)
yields 6:00
